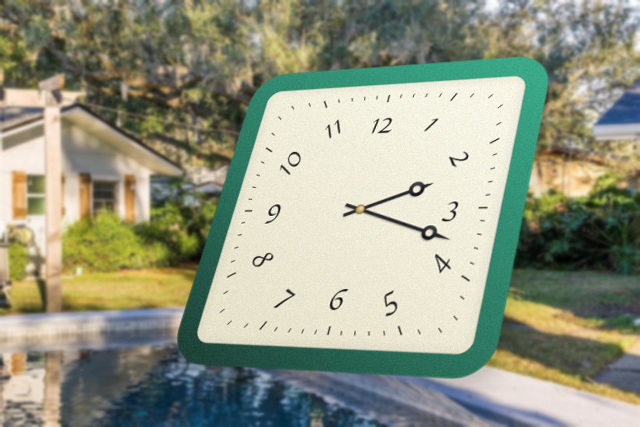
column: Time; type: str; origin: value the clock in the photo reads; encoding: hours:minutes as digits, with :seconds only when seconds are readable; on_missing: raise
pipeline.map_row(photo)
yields 2:18
